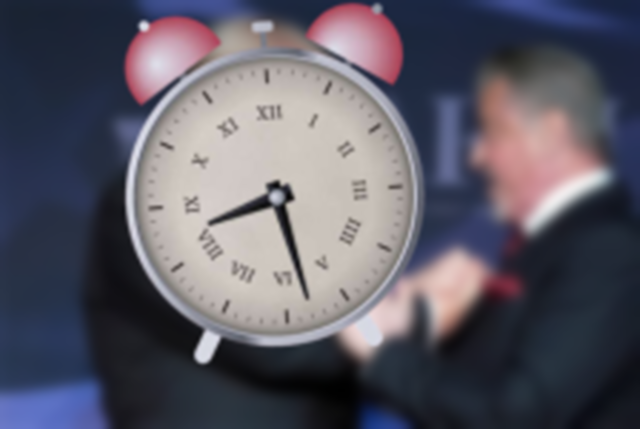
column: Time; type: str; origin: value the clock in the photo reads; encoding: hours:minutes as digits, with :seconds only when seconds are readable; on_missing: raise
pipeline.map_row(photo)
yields 8:28
